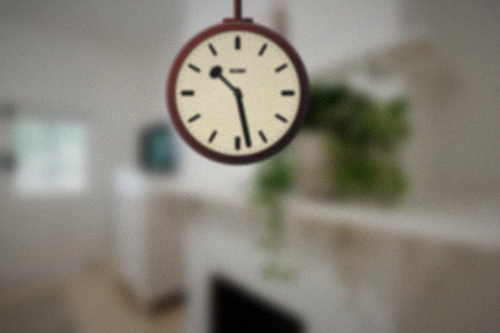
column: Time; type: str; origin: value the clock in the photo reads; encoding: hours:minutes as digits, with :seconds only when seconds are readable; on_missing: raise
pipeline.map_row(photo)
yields 10:28
